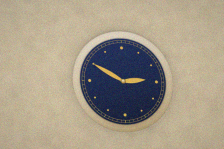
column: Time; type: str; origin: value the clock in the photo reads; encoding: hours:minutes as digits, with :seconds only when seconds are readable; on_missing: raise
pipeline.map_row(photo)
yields 2:50
